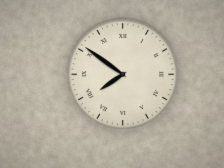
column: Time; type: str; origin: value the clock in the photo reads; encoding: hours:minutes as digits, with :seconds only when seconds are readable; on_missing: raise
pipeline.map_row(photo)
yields 7:51
